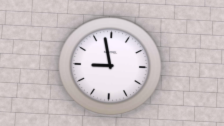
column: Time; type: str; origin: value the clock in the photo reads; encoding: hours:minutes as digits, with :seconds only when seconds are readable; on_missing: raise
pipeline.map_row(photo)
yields 8:58
